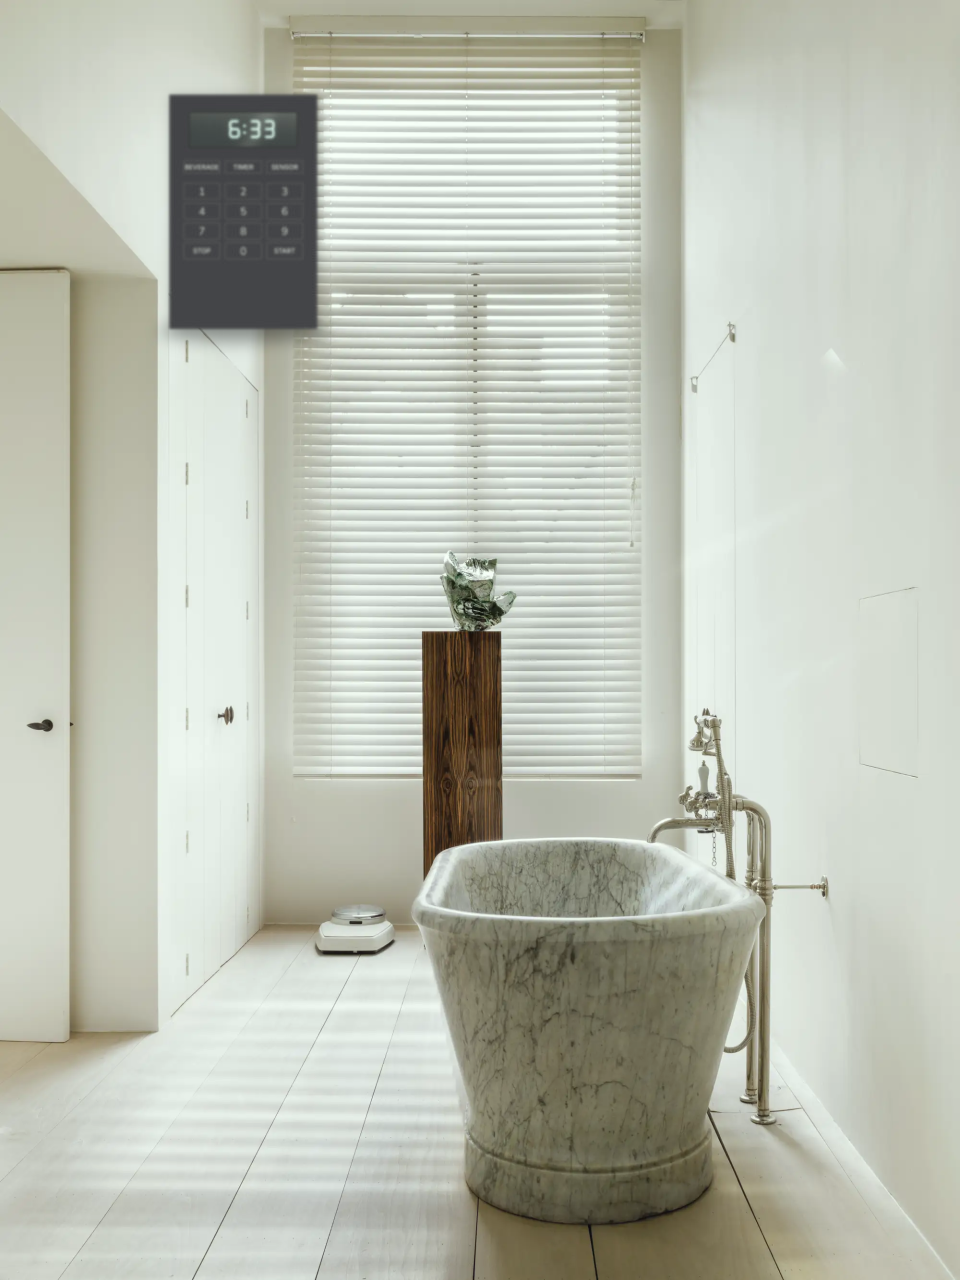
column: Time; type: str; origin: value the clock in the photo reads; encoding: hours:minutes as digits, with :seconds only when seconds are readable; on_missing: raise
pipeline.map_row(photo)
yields 6:33
